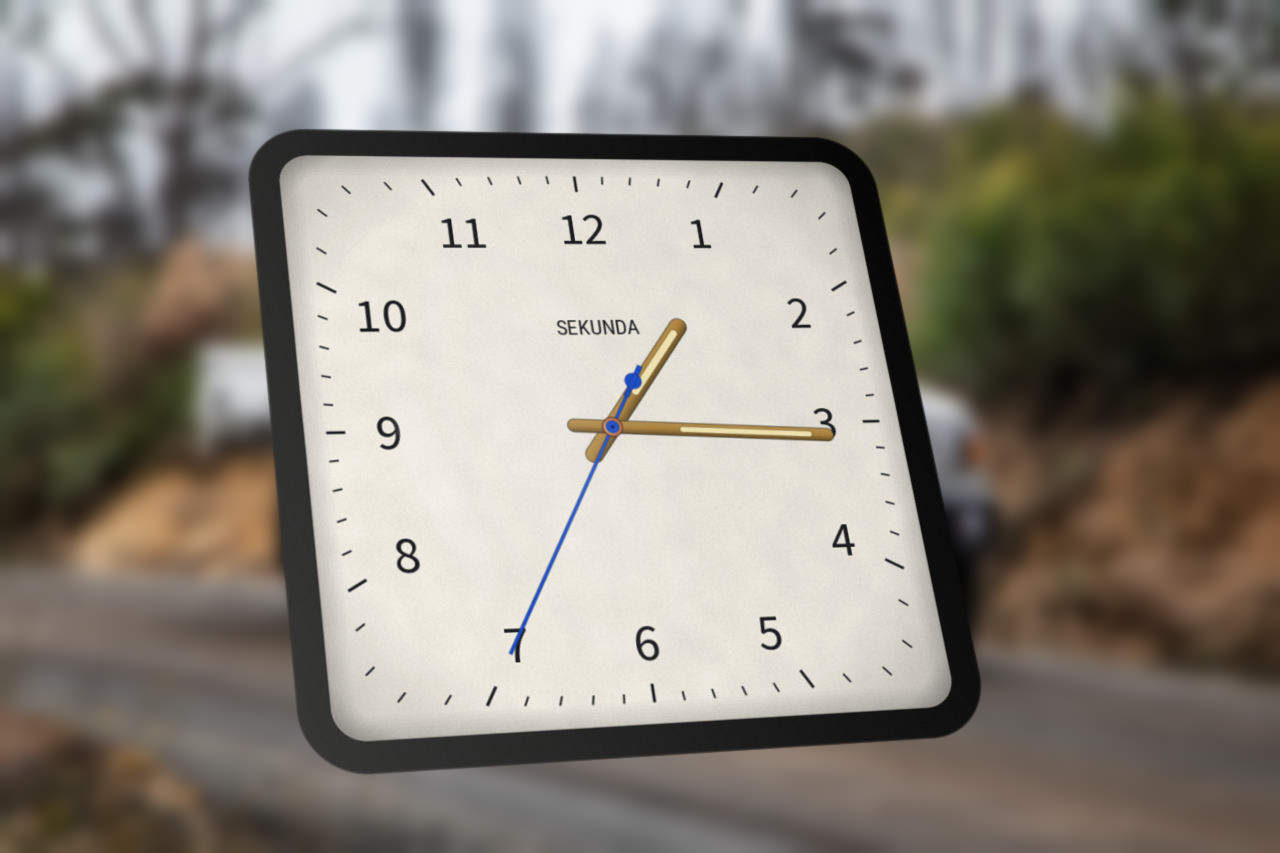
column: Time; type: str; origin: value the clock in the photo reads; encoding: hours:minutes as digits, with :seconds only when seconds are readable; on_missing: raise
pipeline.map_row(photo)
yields 1:15:35
